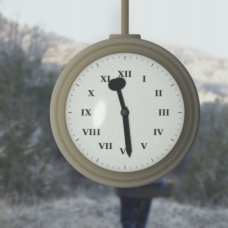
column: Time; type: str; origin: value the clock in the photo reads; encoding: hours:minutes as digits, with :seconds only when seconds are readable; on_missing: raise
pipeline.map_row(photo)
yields 11:29
